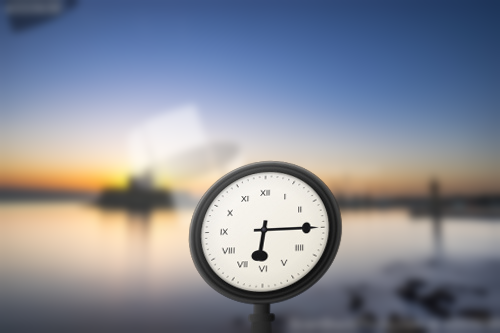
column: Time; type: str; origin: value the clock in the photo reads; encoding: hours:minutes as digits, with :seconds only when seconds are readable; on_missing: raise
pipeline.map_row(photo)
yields 6:15
